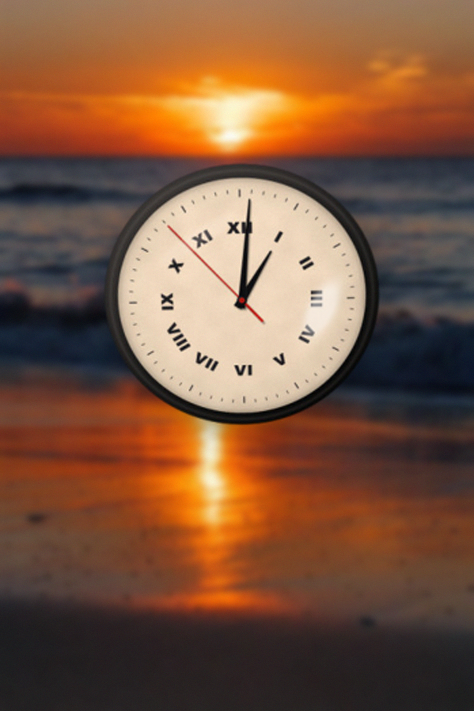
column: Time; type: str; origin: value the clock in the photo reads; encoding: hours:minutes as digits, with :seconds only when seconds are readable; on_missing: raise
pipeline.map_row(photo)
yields 1:00:53
